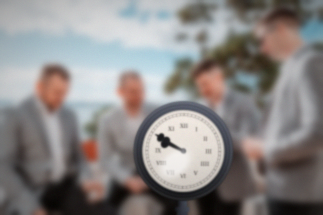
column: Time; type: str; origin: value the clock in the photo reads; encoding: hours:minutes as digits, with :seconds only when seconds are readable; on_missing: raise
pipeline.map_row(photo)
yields 9:50
